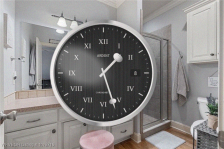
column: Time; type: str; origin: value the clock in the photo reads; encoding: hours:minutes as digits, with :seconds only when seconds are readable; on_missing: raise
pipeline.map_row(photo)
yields 1:27
